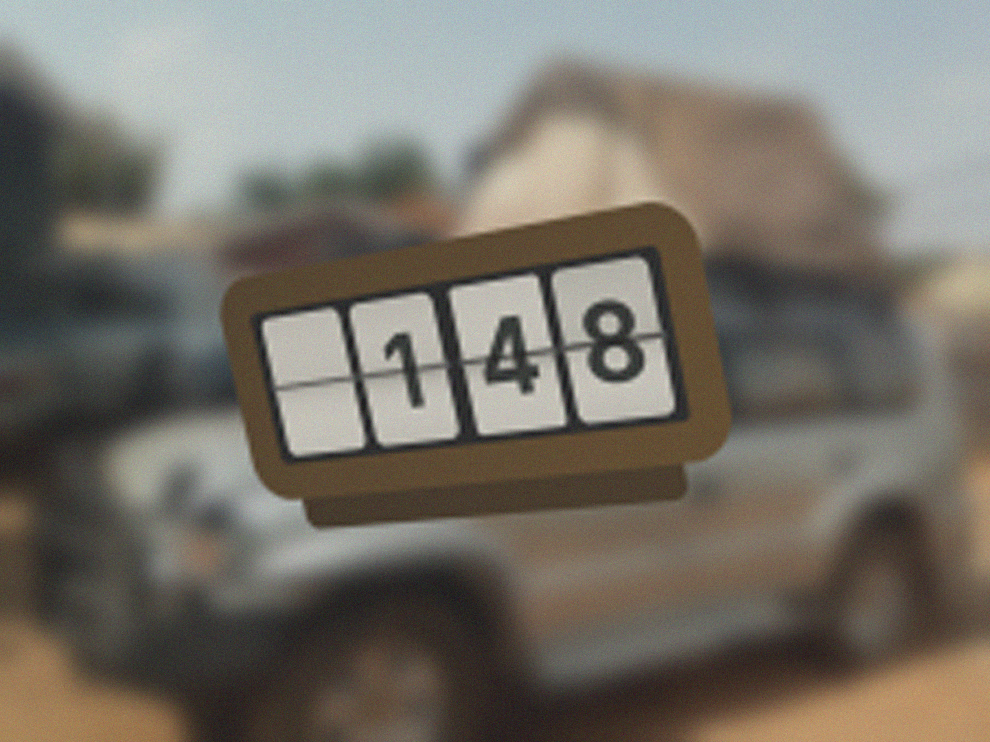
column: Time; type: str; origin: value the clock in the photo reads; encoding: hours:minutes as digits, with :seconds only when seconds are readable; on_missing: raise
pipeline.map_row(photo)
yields 1:48
